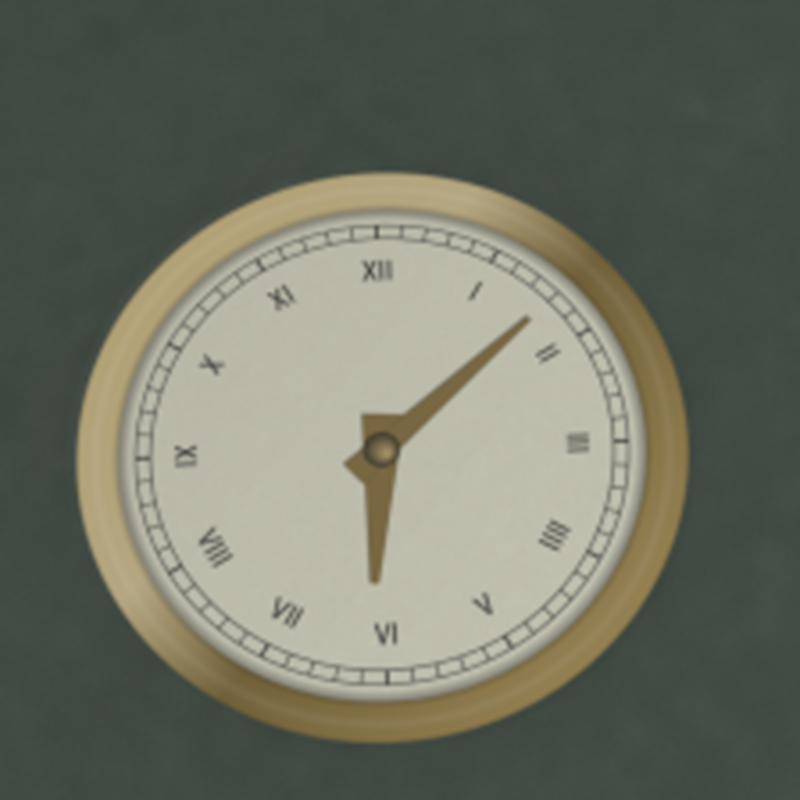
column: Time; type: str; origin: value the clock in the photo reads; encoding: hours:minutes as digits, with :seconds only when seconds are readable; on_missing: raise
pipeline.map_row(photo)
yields 6:08
